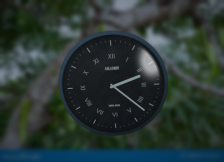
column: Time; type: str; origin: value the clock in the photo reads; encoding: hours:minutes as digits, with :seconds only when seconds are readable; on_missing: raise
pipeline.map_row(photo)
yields 2:22
